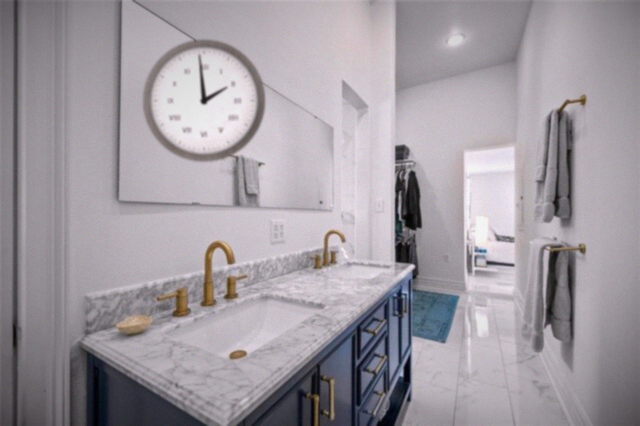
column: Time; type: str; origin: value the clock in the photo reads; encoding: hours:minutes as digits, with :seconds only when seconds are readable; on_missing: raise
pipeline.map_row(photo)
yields 1:59
